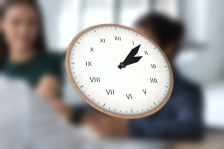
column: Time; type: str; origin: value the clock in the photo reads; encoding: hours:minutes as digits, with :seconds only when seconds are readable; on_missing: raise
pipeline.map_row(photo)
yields 2:07
